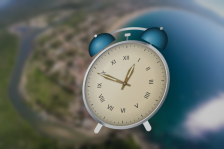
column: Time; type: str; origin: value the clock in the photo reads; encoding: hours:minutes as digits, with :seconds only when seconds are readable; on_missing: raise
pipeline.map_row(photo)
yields 12:49
